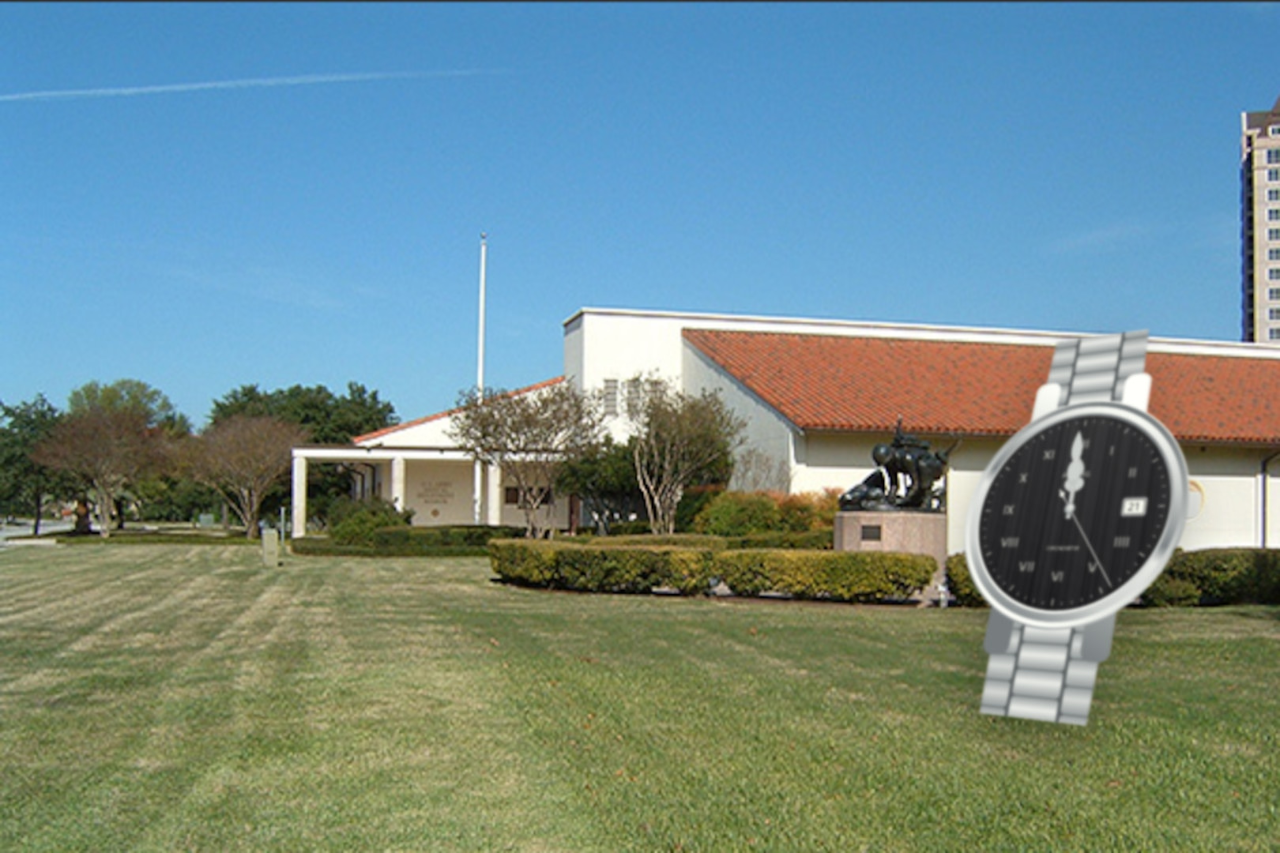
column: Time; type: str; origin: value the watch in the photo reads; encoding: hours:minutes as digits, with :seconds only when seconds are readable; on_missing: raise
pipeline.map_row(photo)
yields 11:59:24
